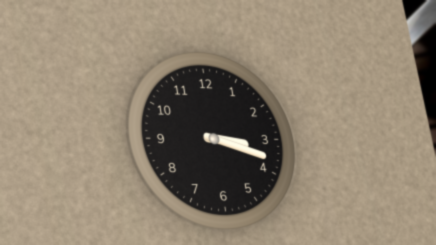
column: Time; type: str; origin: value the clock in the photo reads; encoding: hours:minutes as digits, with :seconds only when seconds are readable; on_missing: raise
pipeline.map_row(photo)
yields 3:18
